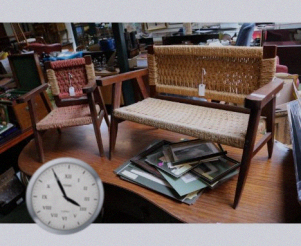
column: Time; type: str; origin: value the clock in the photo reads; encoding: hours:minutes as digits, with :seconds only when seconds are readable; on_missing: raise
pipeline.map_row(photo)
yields 3:55
